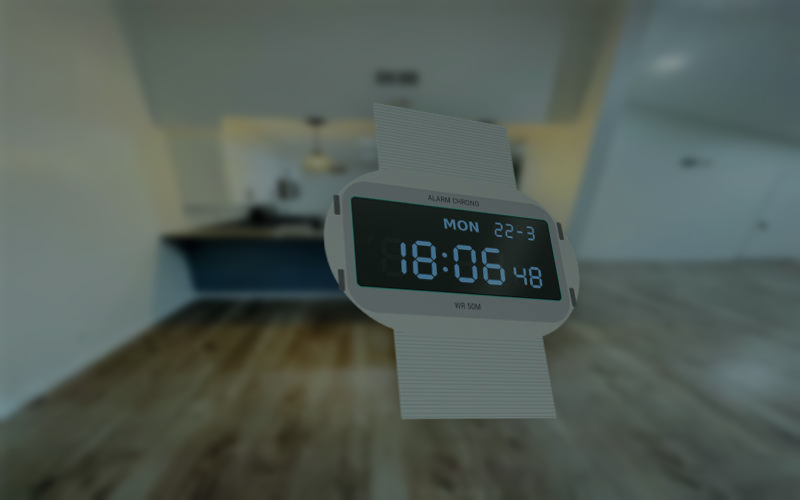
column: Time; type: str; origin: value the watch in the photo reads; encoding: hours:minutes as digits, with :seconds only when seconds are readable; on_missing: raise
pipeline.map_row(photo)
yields 18:06:48
